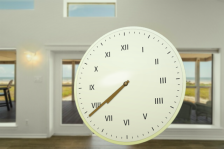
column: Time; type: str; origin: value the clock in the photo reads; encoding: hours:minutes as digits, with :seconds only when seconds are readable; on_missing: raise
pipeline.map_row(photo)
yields 7:39
